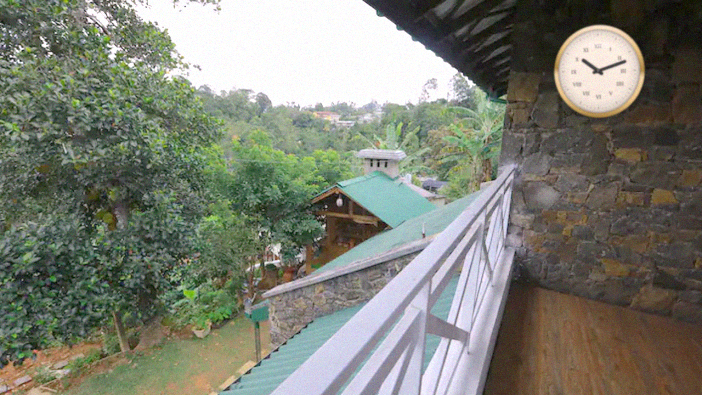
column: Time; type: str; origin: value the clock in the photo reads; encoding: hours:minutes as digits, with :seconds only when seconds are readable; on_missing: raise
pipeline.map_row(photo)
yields 10:12
